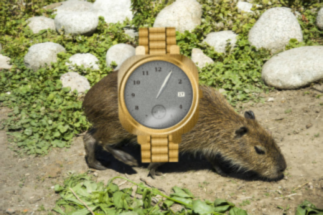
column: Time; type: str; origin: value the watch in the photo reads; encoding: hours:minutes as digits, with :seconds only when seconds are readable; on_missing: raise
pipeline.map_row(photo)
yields 1:05
